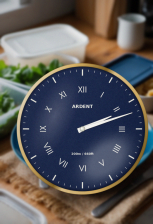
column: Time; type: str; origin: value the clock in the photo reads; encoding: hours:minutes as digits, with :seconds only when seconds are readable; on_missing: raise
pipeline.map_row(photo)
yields 2:12
